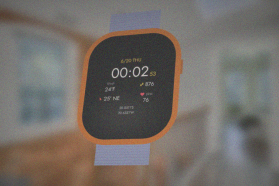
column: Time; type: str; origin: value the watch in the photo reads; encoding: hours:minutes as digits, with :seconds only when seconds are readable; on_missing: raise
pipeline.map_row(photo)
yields 0:02
